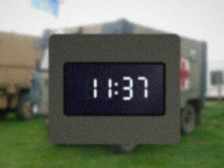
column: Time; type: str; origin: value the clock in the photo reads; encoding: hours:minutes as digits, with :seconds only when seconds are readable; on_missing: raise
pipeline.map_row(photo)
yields 11:37
